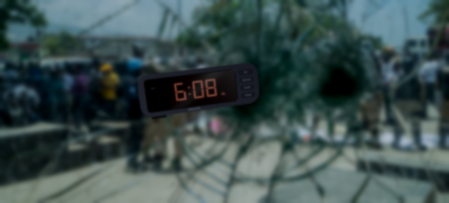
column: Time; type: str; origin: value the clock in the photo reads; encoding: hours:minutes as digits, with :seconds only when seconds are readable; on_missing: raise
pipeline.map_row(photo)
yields 6:08
